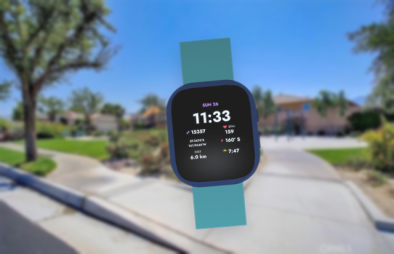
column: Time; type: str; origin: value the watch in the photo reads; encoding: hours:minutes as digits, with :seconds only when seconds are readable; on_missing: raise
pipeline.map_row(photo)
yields 11:33
